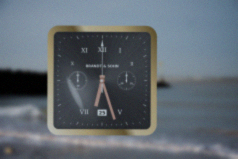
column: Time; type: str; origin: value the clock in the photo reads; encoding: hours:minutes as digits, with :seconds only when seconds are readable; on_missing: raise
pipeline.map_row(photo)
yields 6:27
